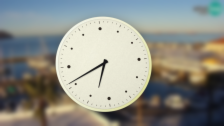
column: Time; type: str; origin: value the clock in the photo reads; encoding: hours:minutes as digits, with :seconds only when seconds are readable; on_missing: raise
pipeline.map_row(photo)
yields 6:41
